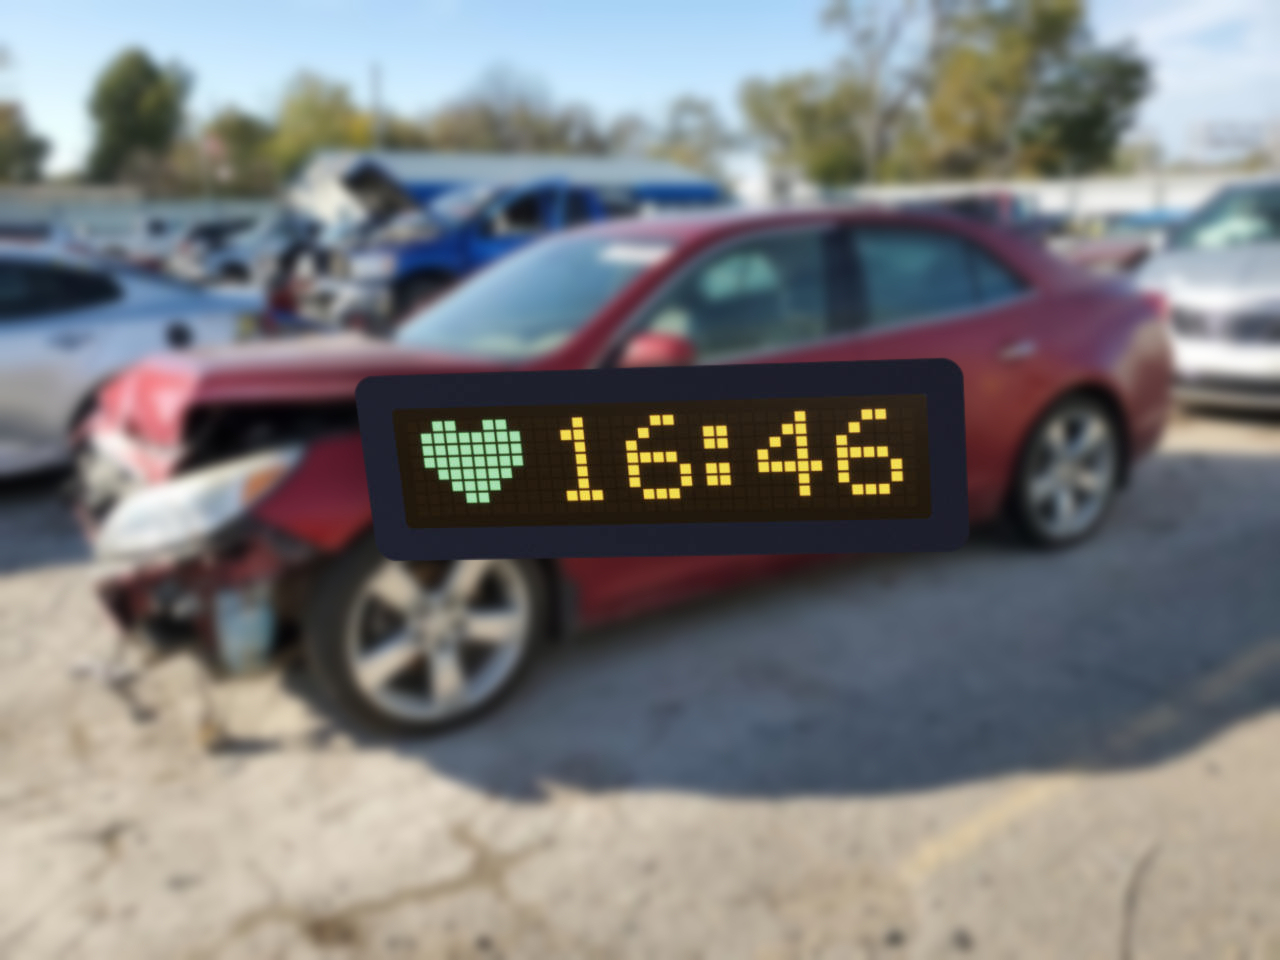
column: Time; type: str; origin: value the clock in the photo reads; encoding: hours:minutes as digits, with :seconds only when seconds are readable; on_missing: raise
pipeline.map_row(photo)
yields 16:46
